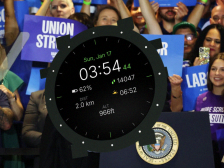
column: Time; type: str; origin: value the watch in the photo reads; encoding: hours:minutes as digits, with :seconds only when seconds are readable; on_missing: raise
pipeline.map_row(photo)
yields 3:54
